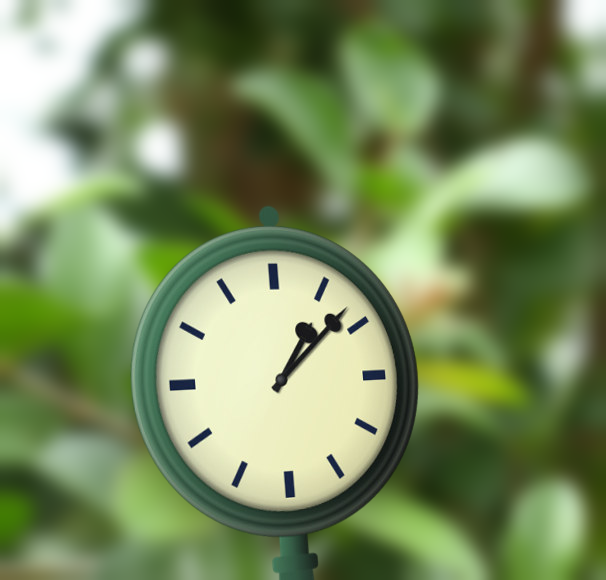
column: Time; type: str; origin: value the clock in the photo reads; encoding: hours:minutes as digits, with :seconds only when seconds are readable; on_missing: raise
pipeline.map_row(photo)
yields 1:08
